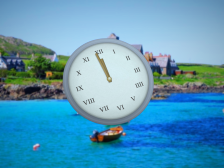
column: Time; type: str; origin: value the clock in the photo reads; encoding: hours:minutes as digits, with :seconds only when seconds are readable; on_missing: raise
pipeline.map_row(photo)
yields 11:59
